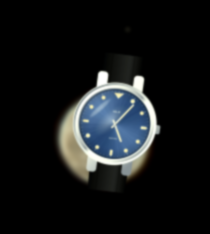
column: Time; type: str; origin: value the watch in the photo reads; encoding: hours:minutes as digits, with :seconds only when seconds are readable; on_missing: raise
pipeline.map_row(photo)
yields 5:06
